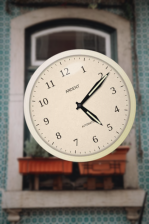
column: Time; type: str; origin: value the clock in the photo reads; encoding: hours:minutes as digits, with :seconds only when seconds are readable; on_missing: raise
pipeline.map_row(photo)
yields 5:11
